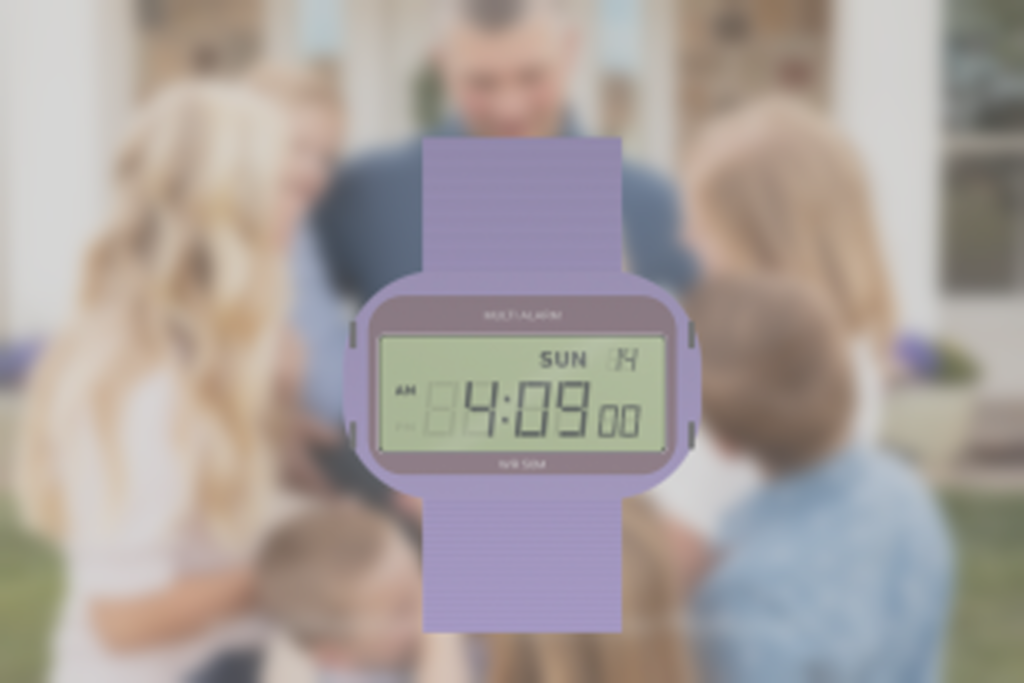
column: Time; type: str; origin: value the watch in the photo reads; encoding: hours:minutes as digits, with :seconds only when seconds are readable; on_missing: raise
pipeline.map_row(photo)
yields 4:09:00
